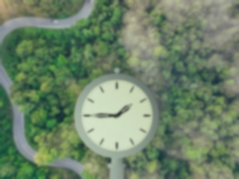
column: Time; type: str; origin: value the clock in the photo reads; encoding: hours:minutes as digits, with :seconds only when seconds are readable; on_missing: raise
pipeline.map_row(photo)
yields 1:45
